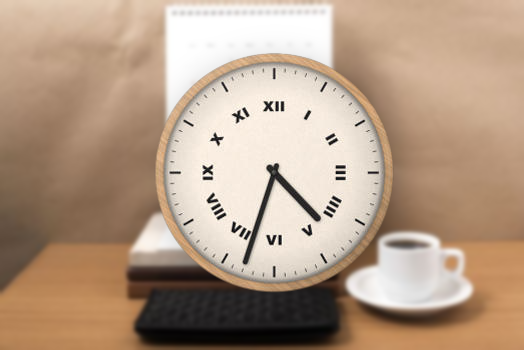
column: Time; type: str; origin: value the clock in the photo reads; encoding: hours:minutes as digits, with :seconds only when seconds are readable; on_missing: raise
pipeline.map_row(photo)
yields 4:33
